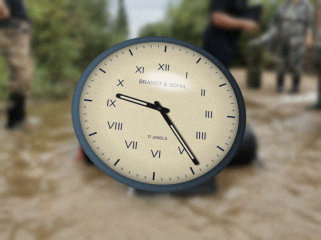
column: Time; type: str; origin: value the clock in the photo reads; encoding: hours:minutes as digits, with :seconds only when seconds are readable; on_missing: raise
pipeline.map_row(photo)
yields 9:24
